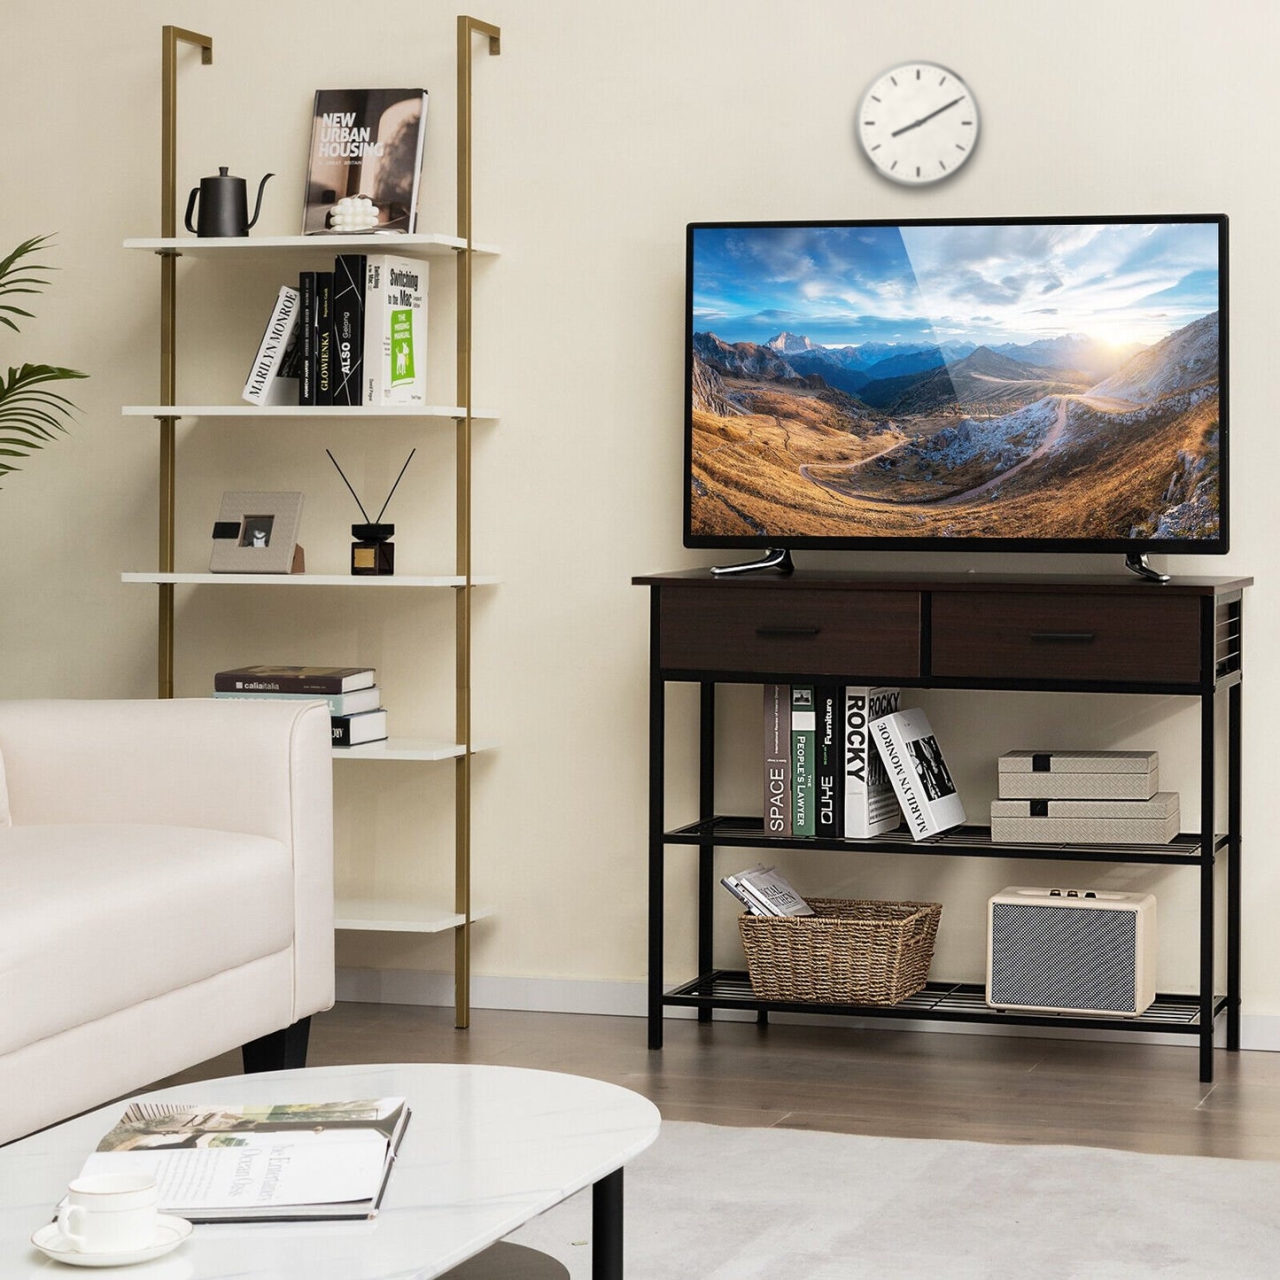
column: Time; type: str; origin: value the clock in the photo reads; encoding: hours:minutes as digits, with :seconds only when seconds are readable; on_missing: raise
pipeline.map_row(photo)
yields 8:10
